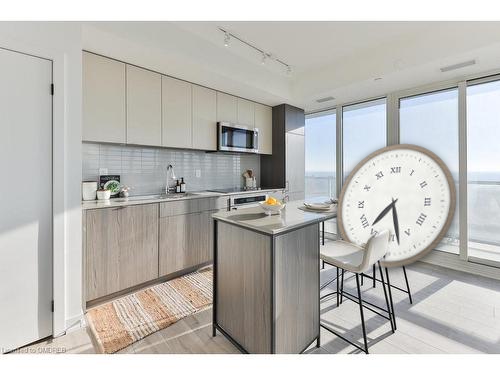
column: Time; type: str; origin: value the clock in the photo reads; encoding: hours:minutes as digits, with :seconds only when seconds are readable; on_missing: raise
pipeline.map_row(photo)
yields 7:28
